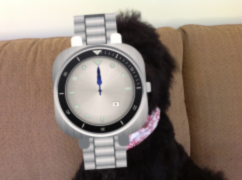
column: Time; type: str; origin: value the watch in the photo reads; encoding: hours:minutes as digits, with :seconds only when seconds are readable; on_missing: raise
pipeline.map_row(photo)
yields 12:00
